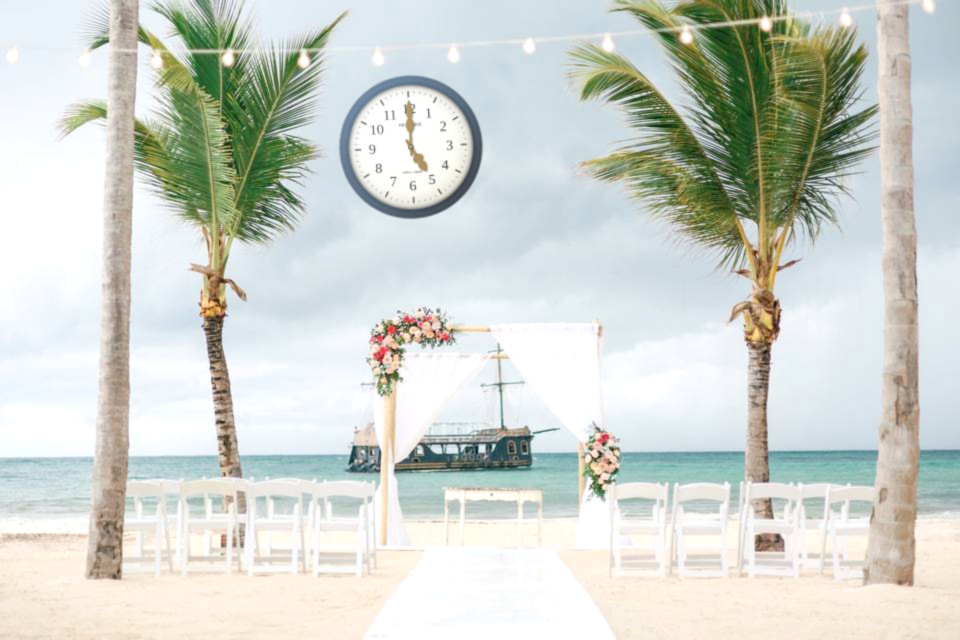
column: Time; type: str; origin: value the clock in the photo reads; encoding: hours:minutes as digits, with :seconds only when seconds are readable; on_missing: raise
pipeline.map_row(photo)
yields 5:00
